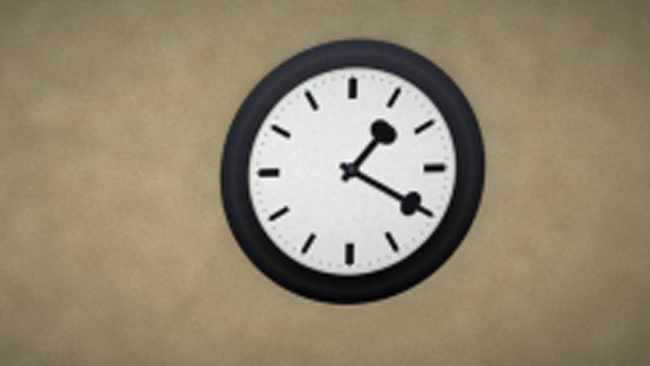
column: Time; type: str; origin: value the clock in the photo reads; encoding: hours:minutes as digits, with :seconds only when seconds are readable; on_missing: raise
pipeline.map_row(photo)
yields 1:20
